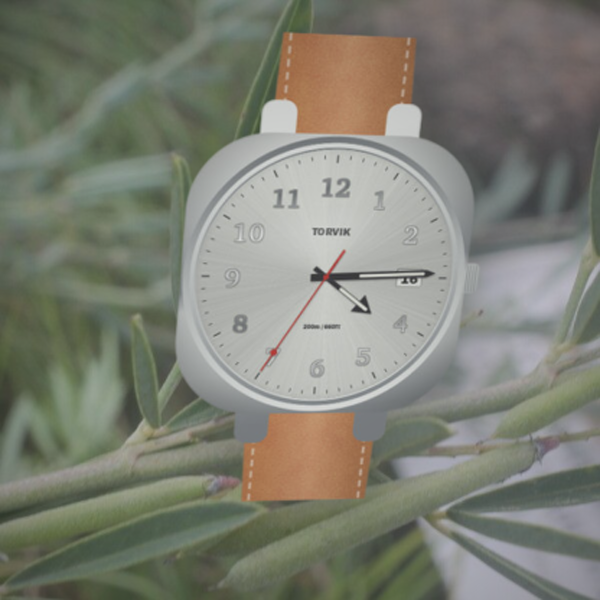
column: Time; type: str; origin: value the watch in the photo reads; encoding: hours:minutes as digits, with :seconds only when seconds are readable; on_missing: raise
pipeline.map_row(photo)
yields 4:14:35
